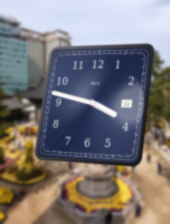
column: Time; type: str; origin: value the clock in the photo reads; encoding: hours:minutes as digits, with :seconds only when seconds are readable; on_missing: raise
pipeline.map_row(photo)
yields 3:47
